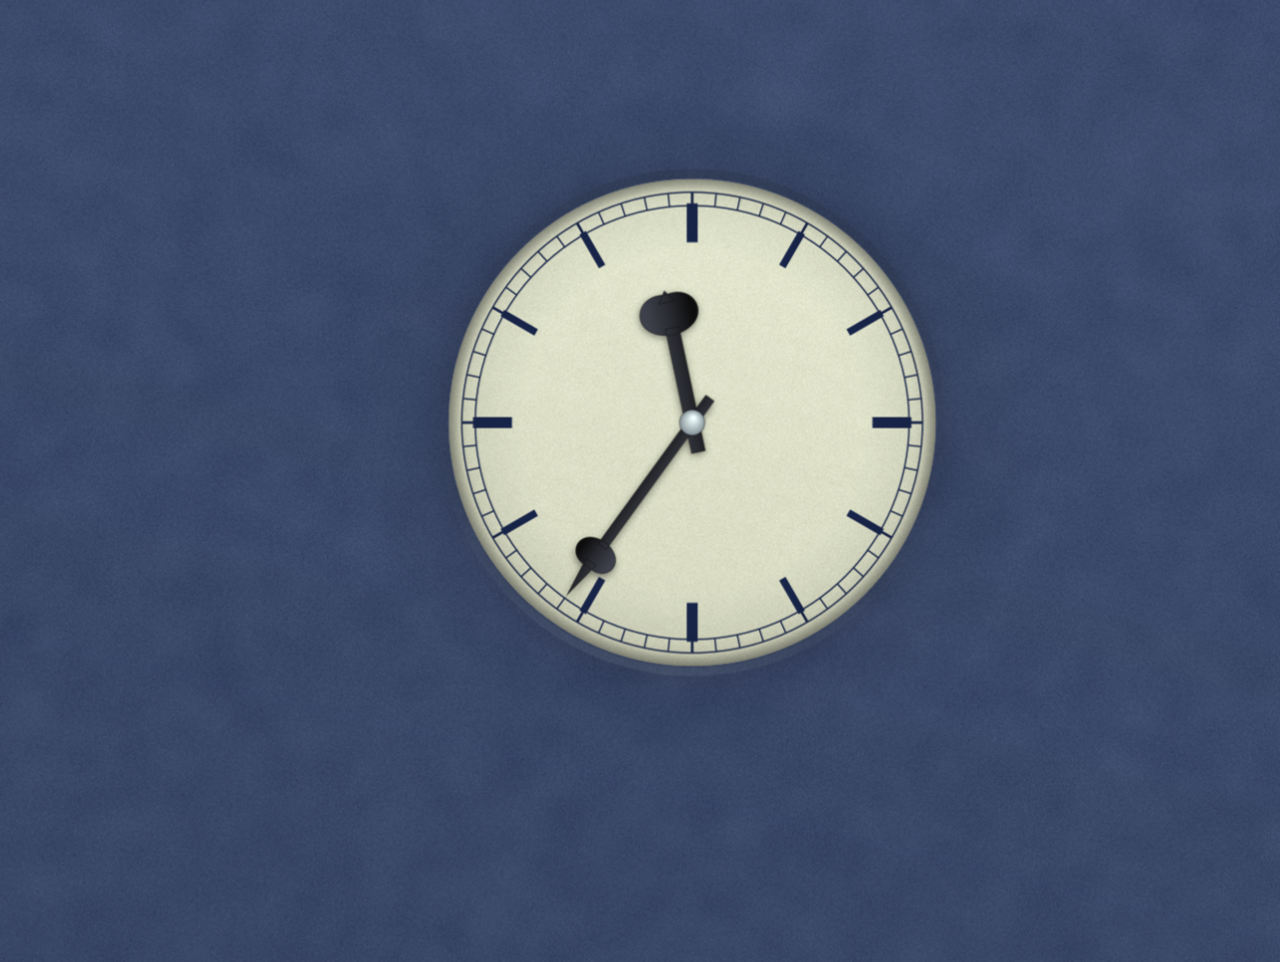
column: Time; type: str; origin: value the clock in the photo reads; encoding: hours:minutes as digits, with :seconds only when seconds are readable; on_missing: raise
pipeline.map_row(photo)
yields 11:36
